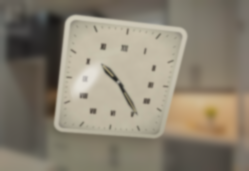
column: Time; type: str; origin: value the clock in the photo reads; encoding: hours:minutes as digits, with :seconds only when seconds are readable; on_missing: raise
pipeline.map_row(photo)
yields 10:24
